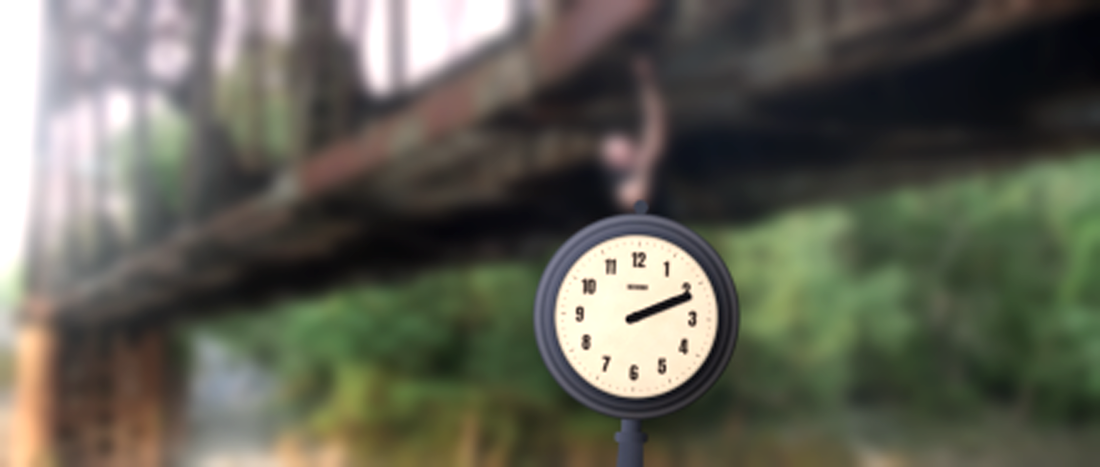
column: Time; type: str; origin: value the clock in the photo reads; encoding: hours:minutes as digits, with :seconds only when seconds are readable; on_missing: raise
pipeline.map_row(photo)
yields 2:11
